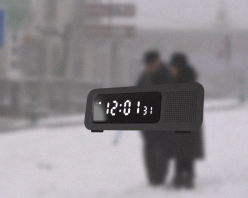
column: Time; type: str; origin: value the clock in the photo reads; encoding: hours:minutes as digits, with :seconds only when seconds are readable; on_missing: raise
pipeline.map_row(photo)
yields 12:01:31
